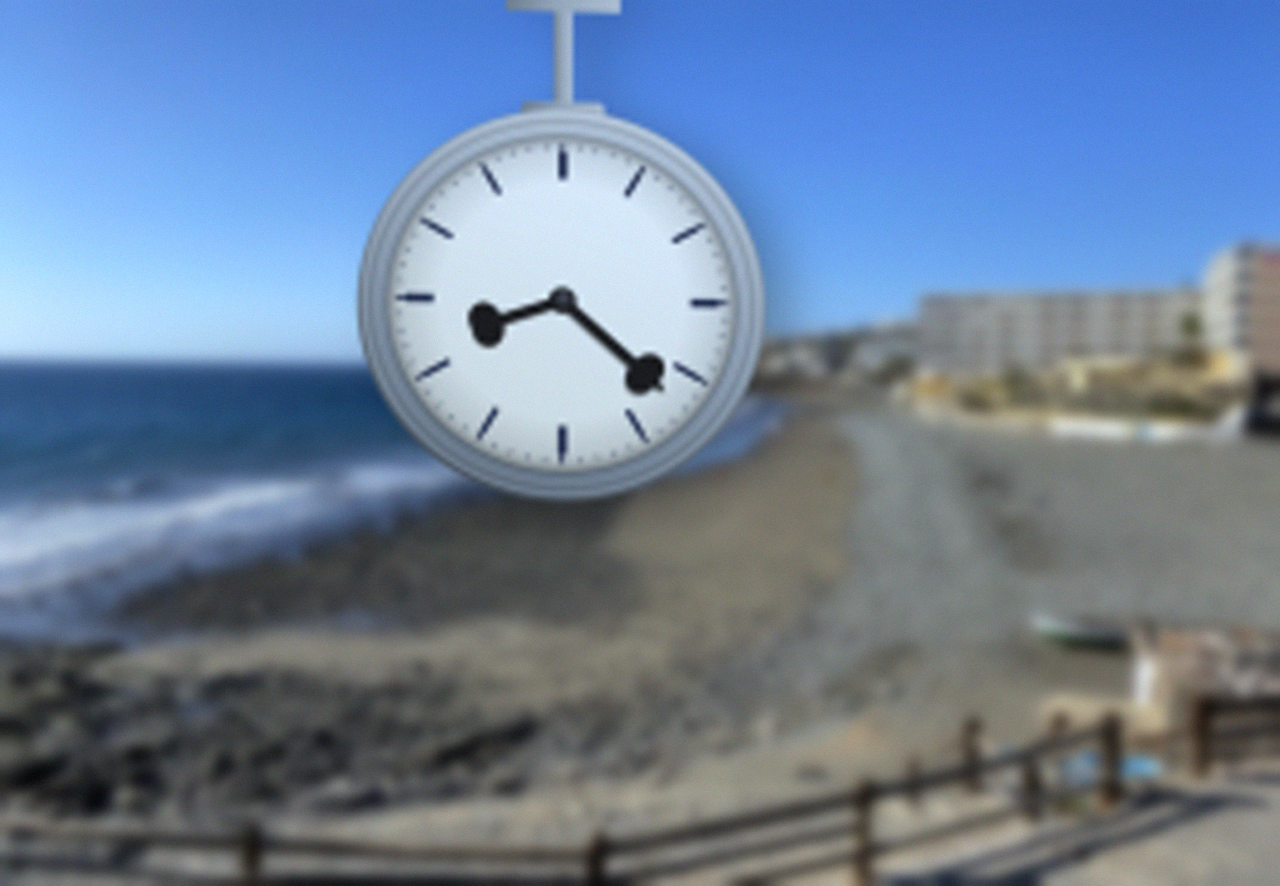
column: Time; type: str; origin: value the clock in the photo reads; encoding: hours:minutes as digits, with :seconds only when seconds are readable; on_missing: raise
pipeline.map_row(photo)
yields 8:22
